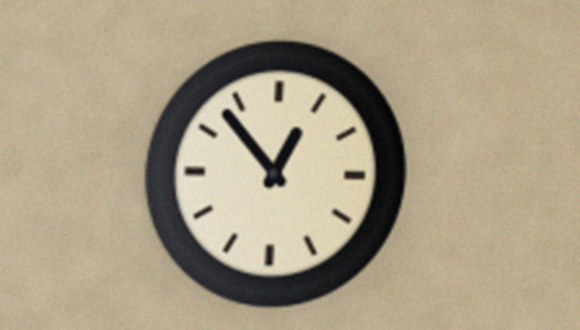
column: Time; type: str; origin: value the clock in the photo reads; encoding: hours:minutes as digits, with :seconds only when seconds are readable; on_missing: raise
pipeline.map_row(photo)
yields 12:53
